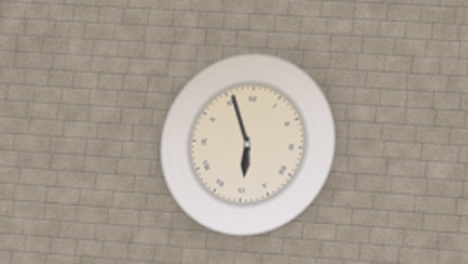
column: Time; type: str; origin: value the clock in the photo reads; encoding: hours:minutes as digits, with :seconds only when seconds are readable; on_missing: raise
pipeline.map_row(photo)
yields 5:56
